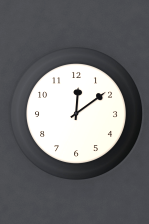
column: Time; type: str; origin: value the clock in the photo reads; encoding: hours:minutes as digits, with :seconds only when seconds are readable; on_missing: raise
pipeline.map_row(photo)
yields 12:09
